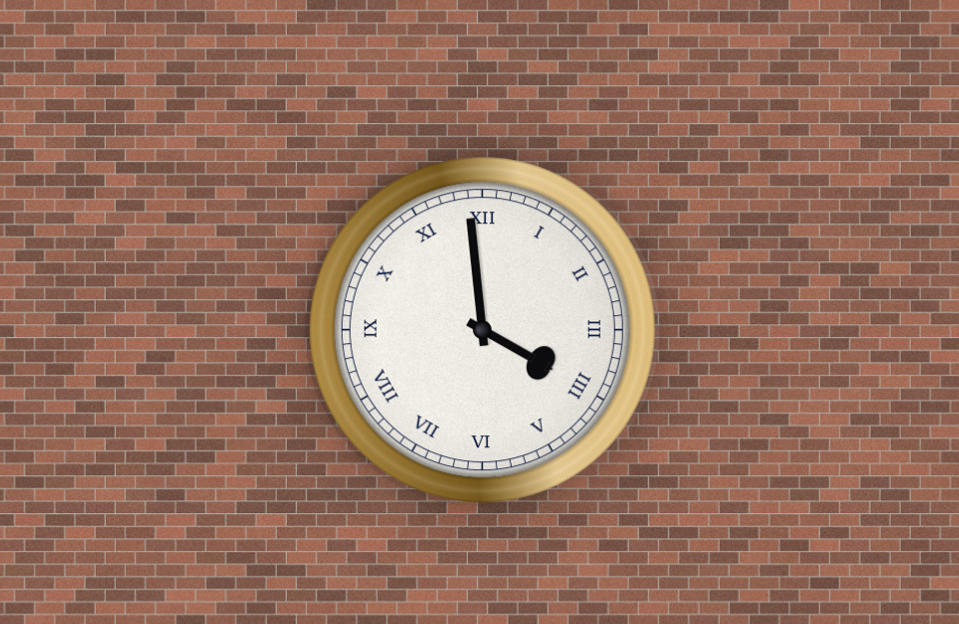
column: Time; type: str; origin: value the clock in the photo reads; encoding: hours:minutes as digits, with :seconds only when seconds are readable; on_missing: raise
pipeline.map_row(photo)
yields 3:59
